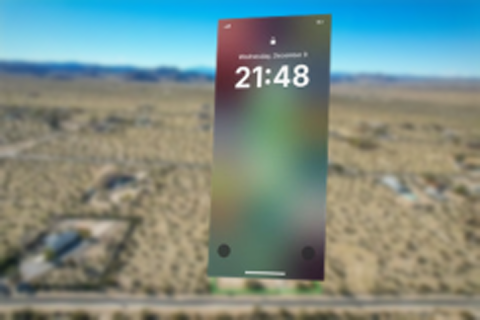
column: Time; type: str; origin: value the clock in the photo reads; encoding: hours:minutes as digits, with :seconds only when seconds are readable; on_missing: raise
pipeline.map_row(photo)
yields 21:48
